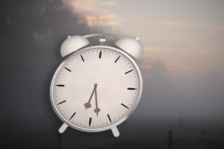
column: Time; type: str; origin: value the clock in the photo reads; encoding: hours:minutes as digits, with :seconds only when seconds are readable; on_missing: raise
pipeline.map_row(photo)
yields 6:28
